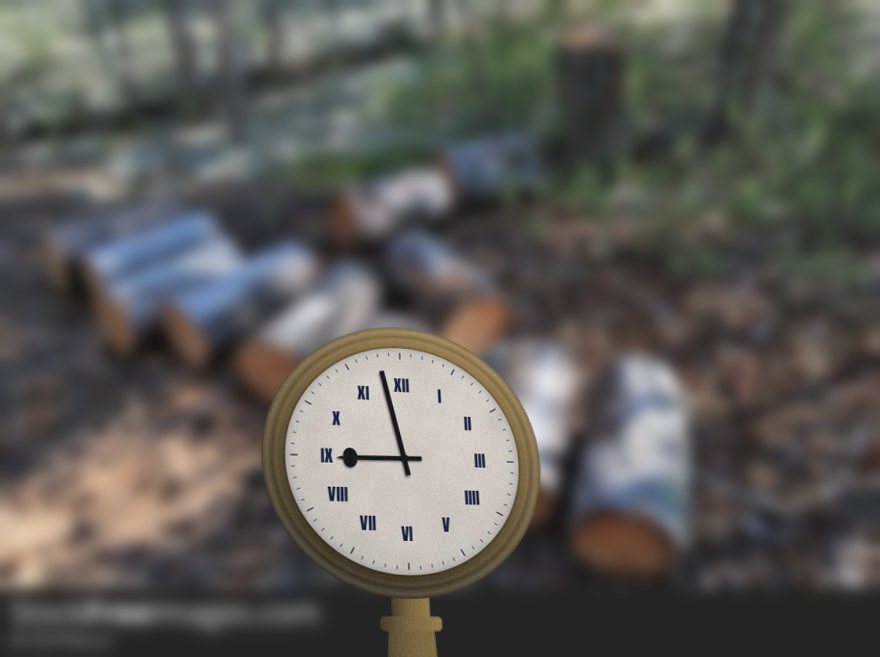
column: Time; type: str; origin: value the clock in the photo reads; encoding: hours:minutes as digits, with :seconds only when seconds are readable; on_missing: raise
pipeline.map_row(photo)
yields 8:58
